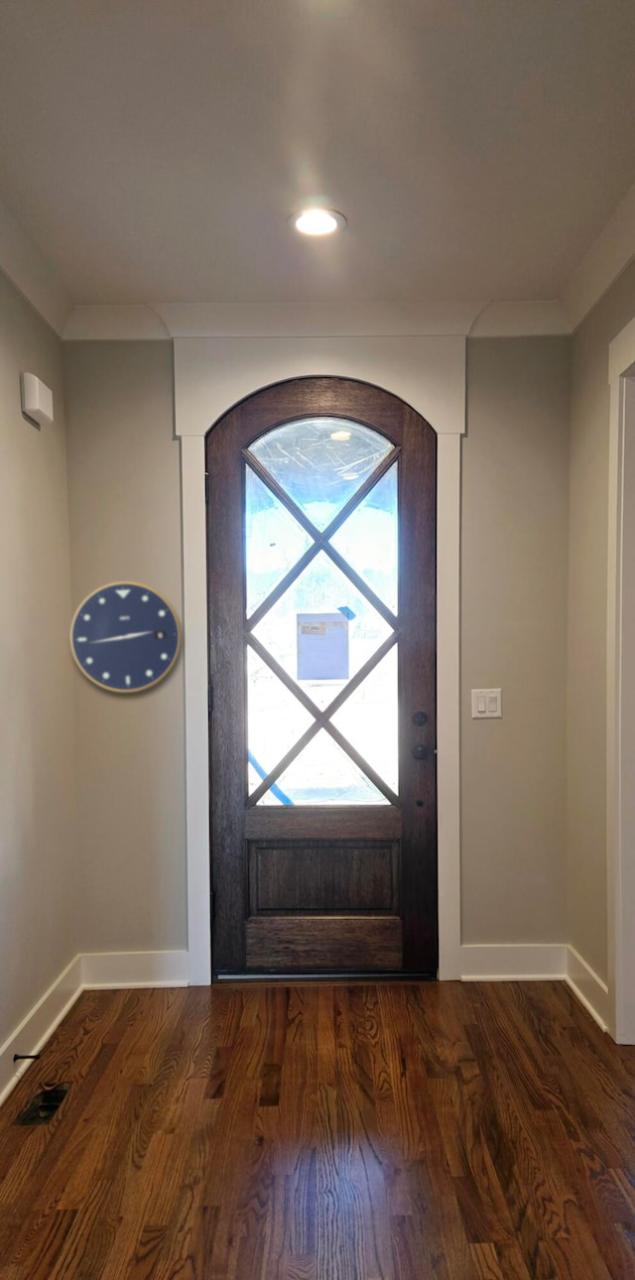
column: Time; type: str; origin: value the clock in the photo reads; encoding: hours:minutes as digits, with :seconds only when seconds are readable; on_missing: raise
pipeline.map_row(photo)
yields 2:44
